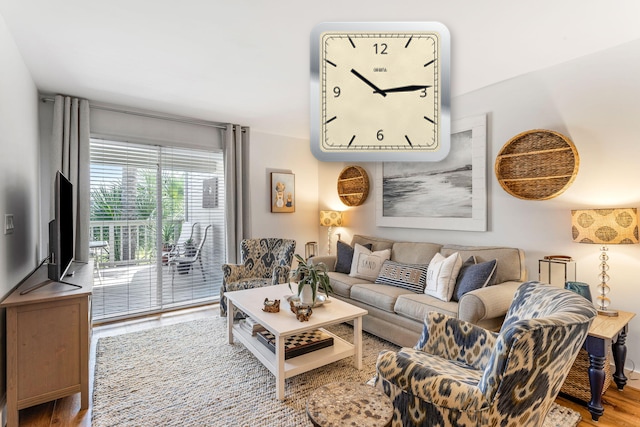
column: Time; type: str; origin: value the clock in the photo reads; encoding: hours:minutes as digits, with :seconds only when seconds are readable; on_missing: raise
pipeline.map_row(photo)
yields 10:14
